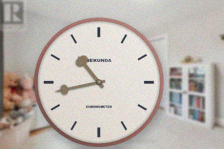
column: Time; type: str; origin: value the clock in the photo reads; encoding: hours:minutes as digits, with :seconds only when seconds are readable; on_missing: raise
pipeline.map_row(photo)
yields 10:43
